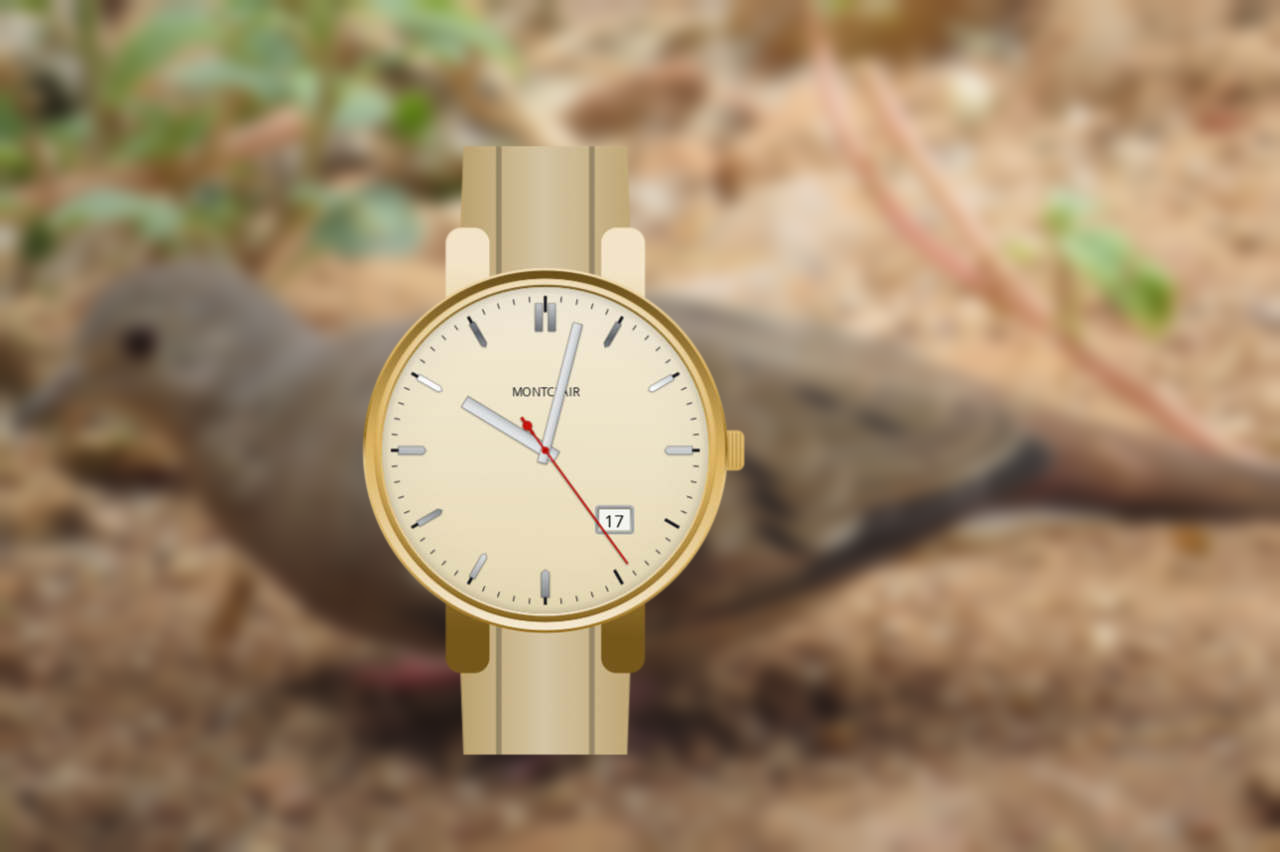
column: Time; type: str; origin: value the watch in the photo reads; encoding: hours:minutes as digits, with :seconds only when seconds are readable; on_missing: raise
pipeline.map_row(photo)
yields 10:02:24
